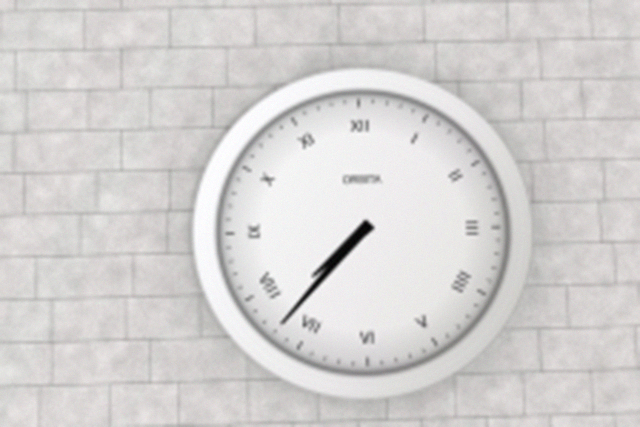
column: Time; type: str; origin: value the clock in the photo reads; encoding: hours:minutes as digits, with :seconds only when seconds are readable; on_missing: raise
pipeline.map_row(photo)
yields 7:37
